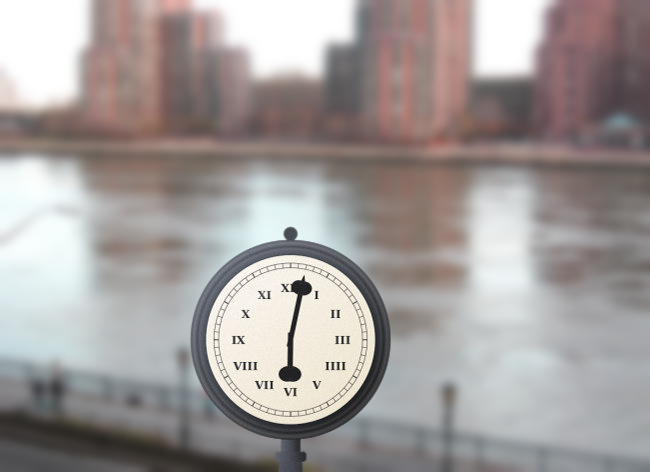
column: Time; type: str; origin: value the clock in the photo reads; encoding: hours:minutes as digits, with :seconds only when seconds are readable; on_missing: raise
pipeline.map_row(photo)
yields 6:02
